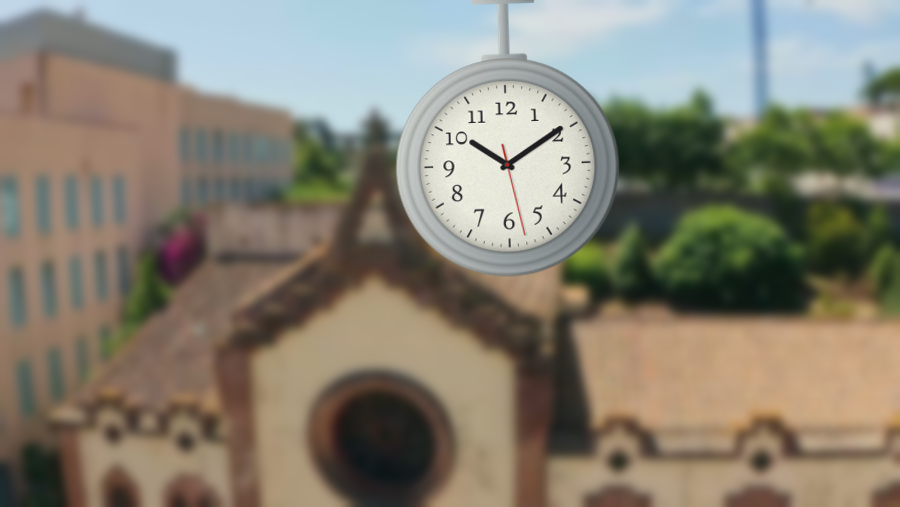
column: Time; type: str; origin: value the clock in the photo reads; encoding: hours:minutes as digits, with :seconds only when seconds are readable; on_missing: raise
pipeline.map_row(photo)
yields 10:09:28
